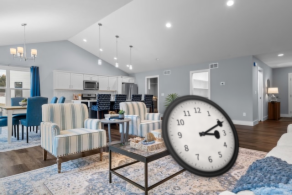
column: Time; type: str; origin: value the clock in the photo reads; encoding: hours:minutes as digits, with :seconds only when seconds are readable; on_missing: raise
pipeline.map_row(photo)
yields 3:11
